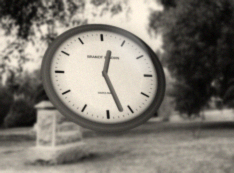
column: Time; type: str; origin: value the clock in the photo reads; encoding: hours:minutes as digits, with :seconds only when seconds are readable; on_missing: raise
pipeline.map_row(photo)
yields 12:27
